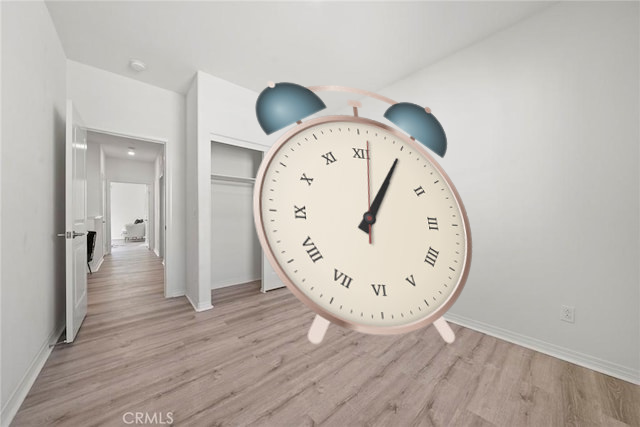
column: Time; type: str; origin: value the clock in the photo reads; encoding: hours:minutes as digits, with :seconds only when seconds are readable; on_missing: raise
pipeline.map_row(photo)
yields 1:05:01
